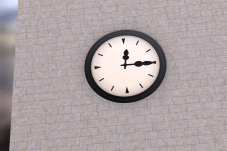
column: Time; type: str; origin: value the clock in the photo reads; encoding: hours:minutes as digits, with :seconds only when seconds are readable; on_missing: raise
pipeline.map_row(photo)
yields 12:15
